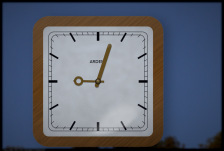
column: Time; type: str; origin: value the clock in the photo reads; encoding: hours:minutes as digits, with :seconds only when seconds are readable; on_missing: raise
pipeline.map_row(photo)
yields 9:03
